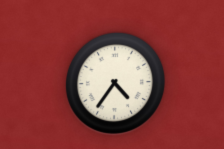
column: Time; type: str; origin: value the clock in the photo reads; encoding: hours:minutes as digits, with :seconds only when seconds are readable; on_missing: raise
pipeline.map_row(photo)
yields 4:36
